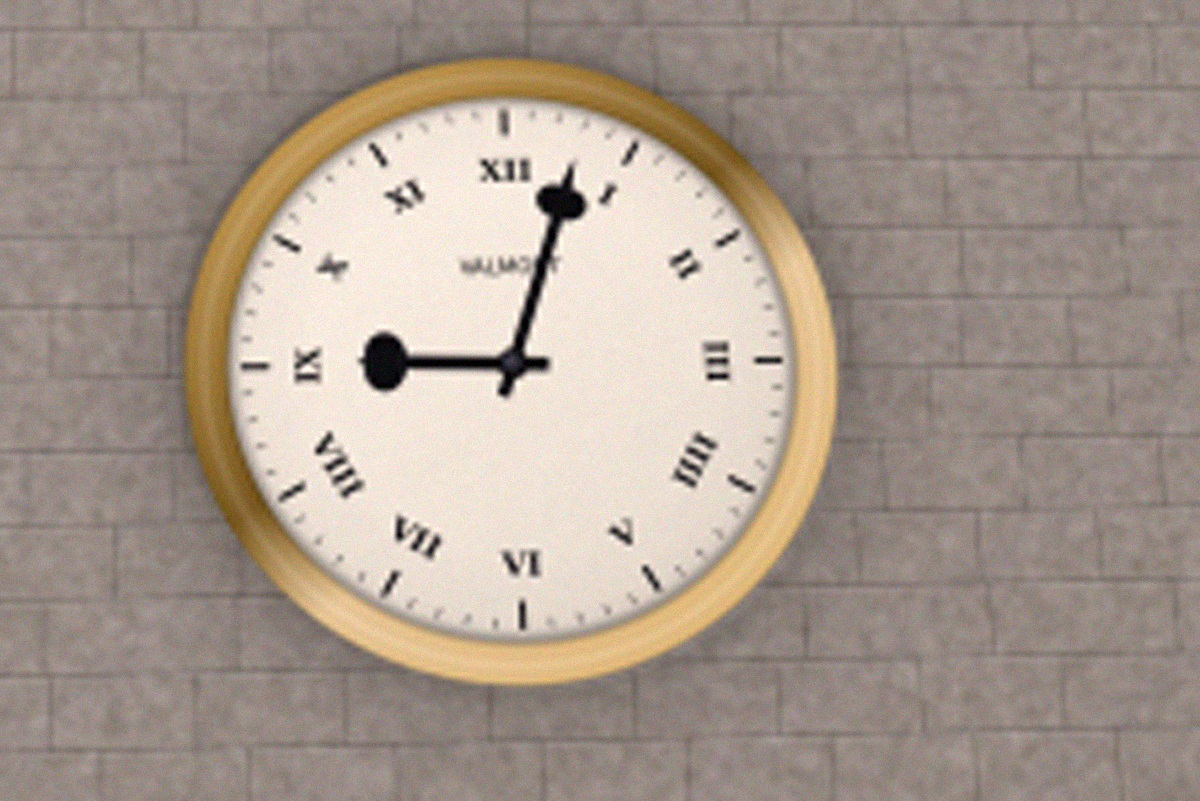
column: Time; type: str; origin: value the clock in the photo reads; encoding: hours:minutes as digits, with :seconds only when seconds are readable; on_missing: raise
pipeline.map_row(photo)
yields 9:03
